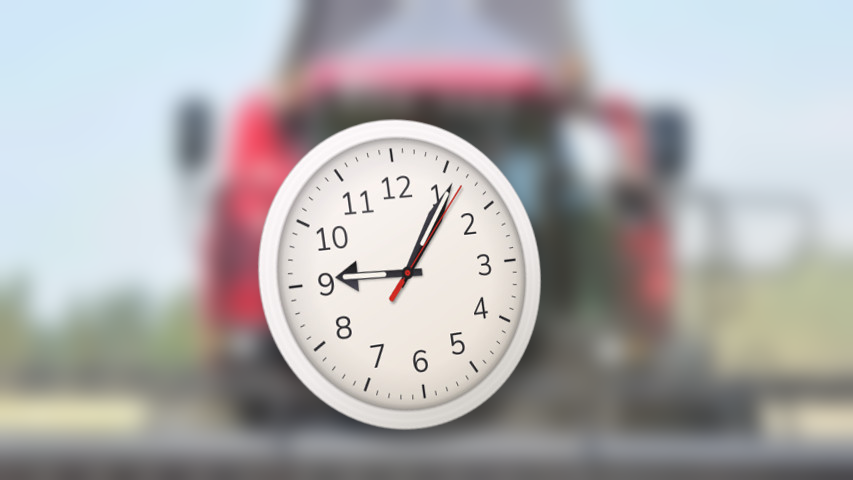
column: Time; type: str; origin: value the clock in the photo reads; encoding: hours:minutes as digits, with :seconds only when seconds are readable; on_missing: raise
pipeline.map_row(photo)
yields 9:06:07
